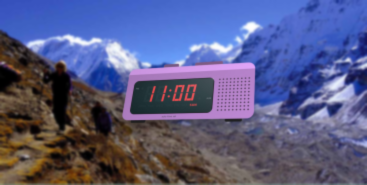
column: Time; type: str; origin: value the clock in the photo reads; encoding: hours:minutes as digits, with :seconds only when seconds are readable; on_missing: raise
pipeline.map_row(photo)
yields 11:00
